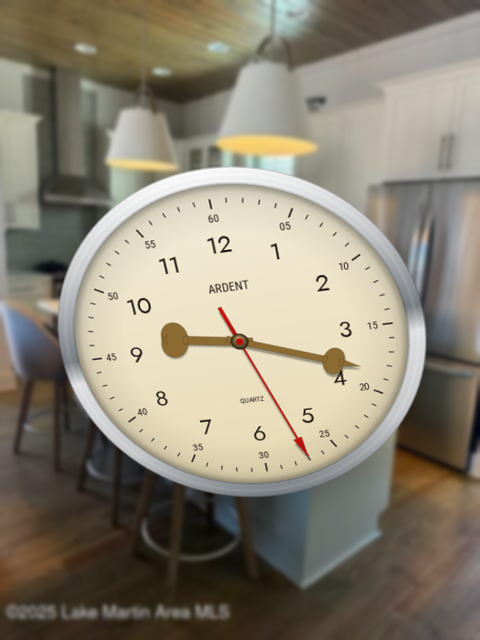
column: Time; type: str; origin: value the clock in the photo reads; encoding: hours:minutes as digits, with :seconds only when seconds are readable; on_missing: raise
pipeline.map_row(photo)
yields 9:18:27
